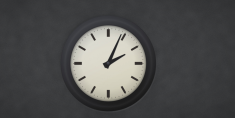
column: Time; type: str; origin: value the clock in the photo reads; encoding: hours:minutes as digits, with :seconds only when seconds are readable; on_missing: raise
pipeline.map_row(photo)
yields 2:04
